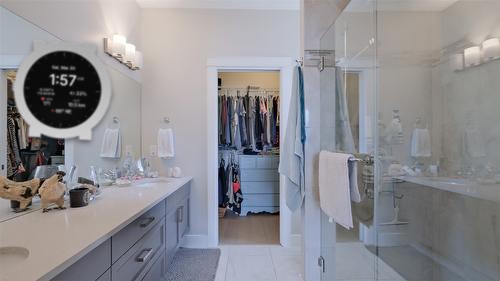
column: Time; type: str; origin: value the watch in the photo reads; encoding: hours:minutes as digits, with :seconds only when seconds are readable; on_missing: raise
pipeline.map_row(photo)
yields 1:57
